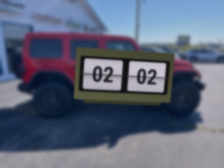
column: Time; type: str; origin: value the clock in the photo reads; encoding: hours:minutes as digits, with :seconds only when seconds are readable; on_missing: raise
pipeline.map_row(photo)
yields 2:02
